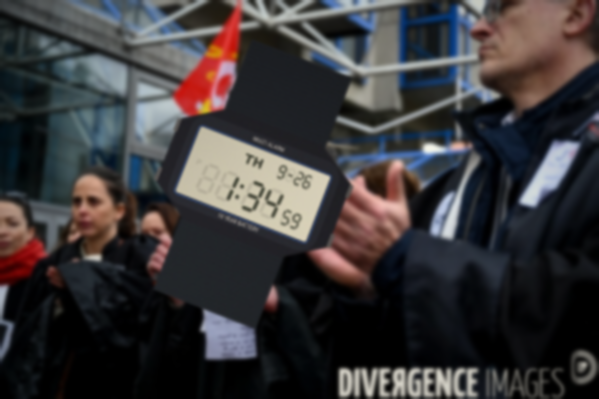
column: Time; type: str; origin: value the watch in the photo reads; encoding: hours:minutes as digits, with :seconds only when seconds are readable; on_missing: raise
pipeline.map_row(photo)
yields 1:34
